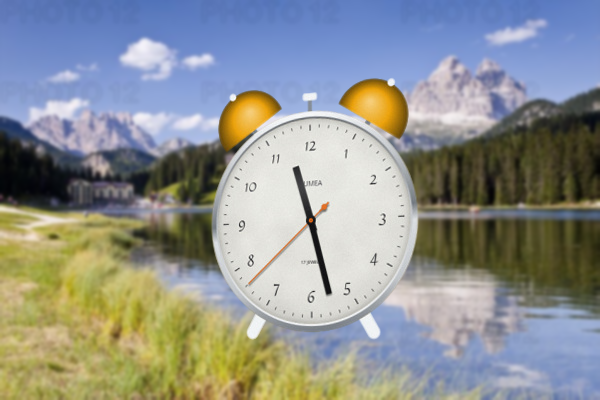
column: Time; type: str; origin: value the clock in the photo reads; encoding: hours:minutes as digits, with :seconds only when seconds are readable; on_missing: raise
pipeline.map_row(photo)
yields 11:27:38
